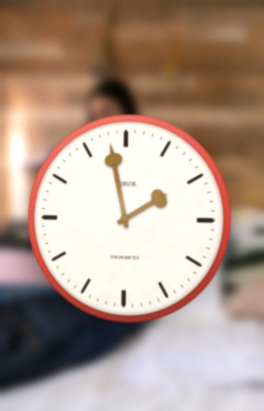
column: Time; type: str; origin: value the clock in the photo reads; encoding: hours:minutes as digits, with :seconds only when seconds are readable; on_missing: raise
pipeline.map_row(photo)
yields 1:58
